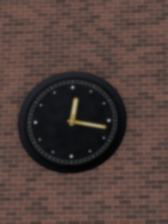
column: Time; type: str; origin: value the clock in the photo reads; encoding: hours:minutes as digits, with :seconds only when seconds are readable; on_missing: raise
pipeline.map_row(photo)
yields 12:17
